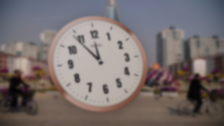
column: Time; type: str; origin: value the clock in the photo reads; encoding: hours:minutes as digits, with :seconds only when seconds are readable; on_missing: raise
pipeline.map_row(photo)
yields 11:54
